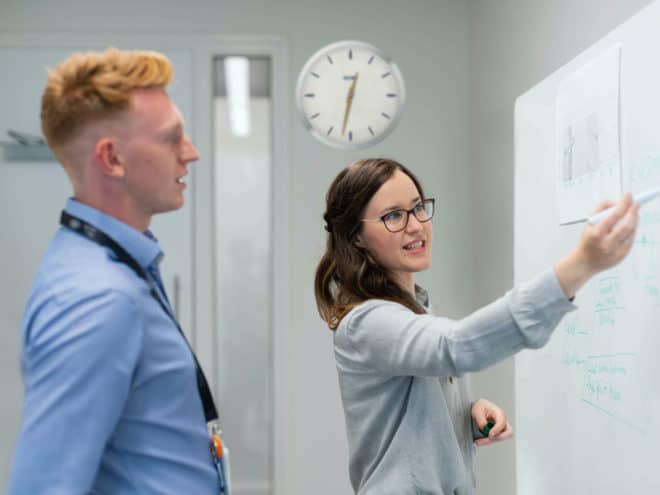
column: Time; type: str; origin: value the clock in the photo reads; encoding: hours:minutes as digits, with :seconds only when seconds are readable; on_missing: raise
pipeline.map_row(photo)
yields 12:32
